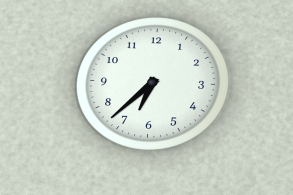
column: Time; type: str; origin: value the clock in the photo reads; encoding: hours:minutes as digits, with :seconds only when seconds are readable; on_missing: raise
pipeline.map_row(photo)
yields 6:37
